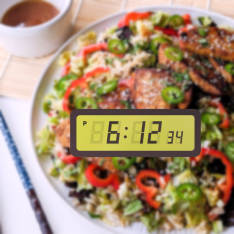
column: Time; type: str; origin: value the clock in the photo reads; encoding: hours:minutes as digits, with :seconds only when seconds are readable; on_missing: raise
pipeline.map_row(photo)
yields 6:12:34
